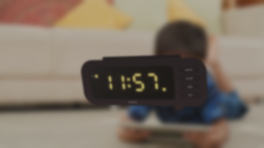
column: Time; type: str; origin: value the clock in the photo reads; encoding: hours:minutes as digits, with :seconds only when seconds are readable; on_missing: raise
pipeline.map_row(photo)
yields 11:57
